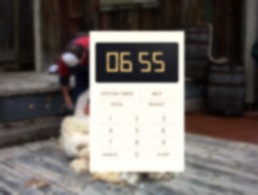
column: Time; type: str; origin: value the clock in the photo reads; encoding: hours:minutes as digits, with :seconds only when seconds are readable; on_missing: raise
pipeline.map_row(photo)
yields 6:55
